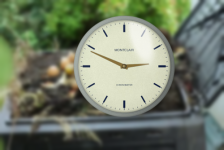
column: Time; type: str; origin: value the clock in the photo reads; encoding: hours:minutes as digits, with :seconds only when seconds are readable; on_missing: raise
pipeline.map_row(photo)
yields 2:49
